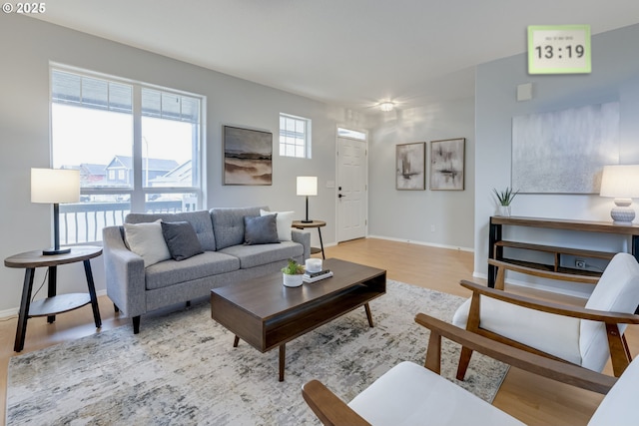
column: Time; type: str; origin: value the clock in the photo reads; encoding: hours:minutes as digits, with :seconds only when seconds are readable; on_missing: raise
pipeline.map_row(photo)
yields 13:19
